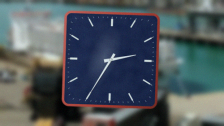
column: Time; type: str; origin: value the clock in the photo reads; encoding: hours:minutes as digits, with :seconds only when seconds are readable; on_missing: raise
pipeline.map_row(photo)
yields 2:35
